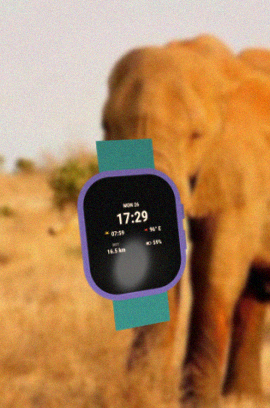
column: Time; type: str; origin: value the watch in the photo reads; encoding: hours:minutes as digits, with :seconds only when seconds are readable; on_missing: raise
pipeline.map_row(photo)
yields 17:29
